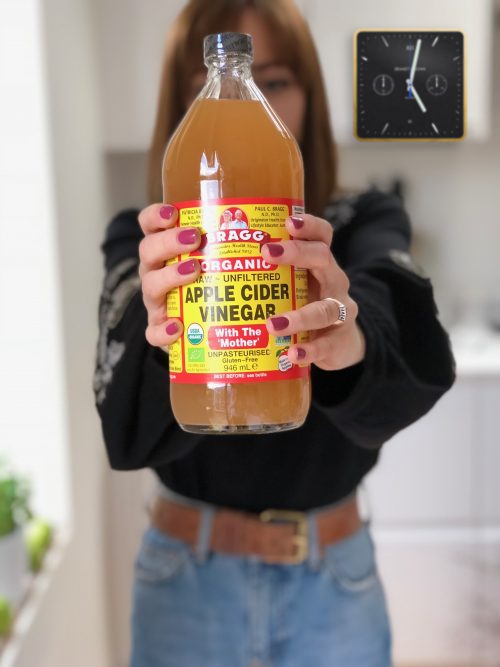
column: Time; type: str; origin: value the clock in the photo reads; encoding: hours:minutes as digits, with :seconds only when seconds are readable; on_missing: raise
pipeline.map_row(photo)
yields 5:02
